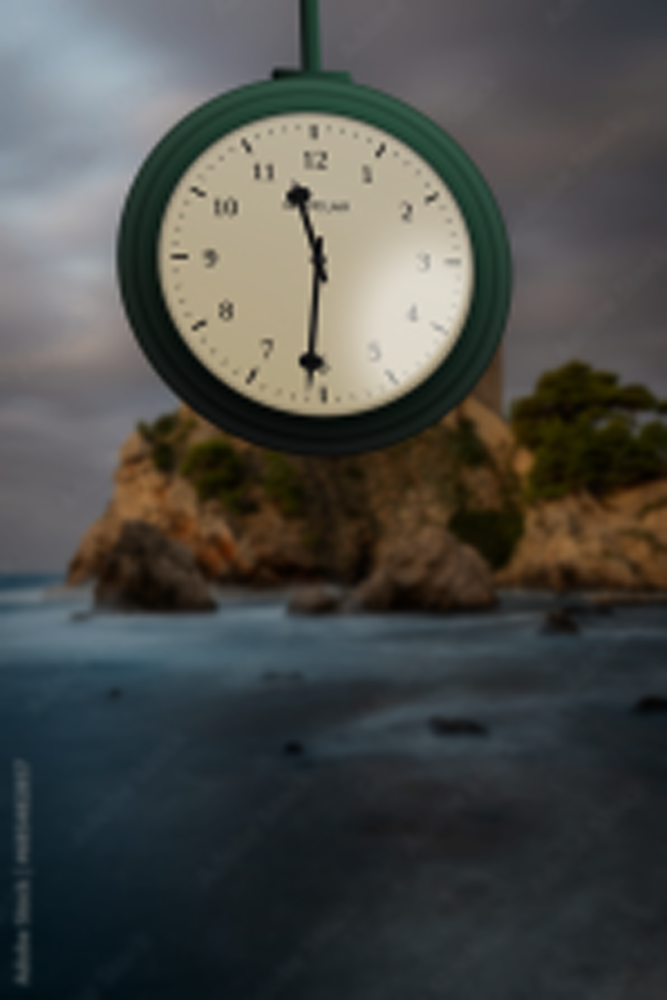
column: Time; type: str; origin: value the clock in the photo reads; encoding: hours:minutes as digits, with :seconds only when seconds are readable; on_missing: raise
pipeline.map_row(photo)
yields 11:31
